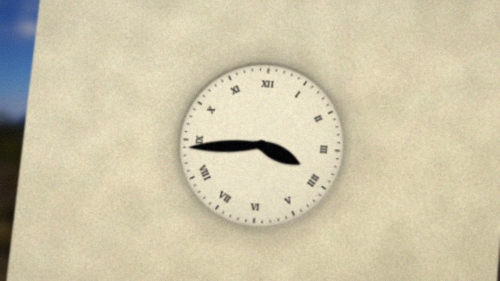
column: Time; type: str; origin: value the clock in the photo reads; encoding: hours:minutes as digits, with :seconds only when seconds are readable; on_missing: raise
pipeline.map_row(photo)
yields 3:44
